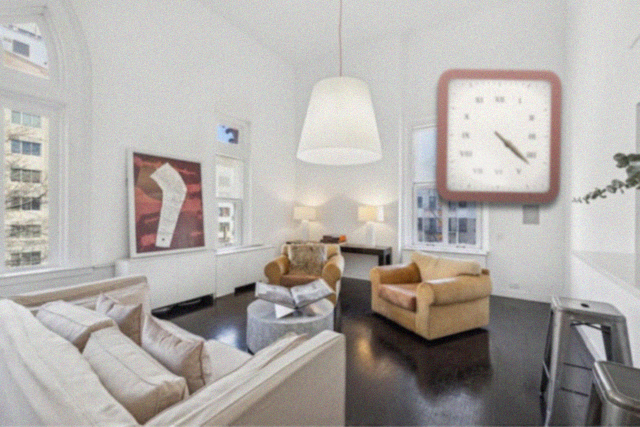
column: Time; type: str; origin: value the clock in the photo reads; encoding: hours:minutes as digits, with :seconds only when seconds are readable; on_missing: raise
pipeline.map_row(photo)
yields 4:22
